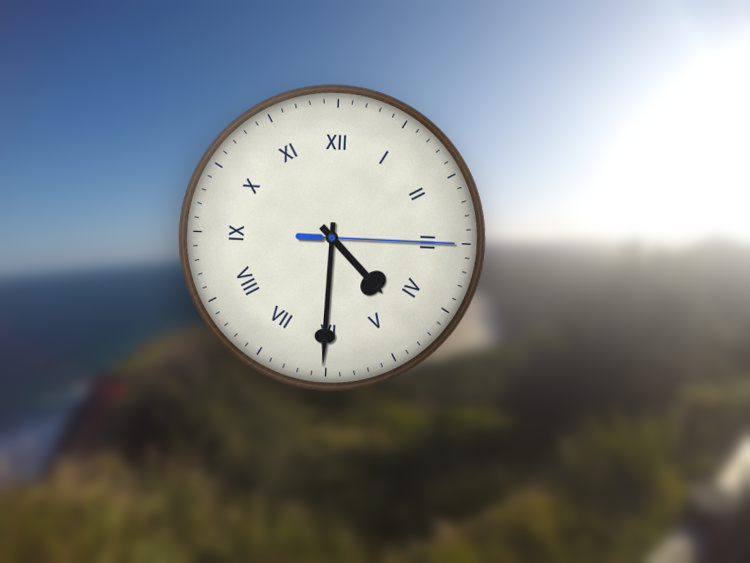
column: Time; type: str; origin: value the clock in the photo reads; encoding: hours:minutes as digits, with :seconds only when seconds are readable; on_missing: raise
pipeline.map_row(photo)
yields 4:30:15
